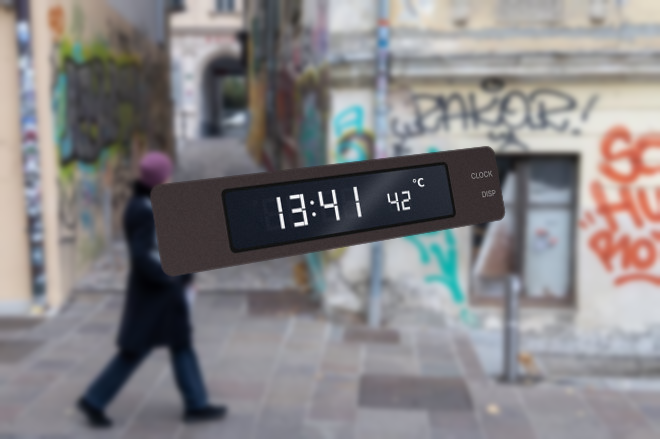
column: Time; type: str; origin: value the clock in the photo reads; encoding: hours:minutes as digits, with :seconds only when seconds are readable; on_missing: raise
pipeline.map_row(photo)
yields 13:41
